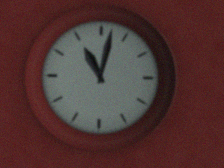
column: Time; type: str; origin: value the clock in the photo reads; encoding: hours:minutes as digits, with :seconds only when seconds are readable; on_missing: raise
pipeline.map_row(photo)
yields 11:02
